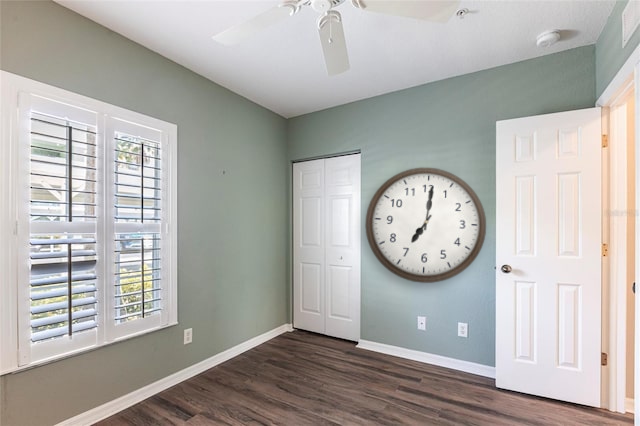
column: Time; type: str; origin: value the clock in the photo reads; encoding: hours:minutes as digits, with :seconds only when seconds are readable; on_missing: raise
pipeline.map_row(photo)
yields 7:01
